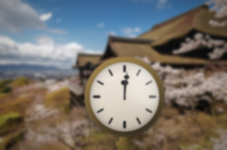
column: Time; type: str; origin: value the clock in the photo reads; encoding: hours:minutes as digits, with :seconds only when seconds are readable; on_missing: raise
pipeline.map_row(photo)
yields 12:01
